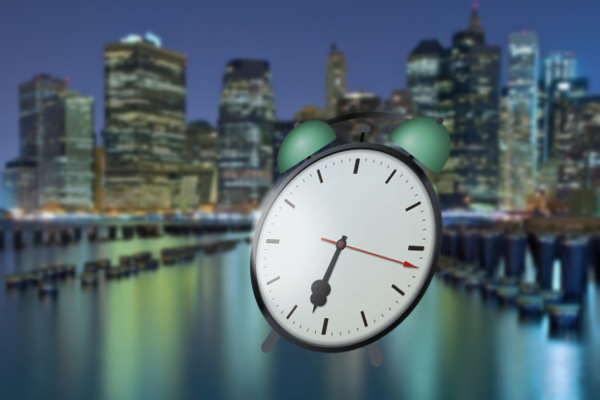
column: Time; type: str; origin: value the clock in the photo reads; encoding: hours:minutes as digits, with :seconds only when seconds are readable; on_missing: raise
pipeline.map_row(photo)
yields 6:32:17
